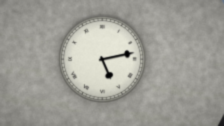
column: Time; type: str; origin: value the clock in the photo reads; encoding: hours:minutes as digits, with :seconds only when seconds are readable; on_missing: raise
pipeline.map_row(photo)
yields 5:13
